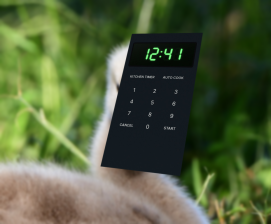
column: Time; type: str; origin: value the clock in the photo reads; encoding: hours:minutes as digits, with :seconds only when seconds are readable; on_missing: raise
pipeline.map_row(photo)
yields 12:41
